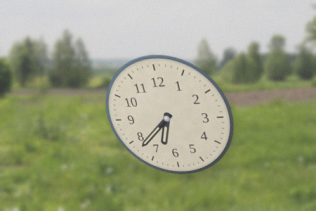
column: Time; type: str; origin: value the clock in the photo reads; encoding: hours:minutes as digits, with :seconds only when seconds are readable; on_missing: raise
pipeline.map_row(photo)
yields 6:38
